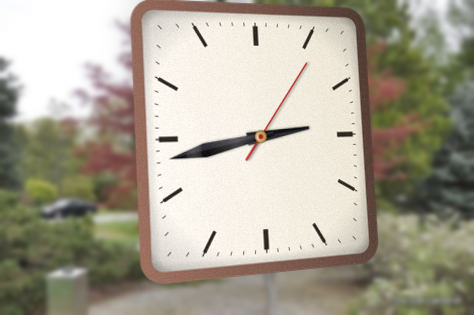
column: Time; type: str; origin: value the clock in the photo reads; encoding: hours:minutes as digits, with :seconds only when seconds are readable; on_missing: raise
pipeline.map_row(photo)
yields 2:43:06
